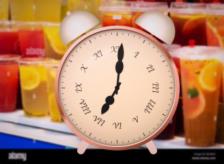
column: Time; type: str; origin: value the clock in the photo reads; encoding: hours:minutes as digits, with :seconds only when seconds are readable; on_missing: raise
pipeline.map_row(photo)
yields 7:01
